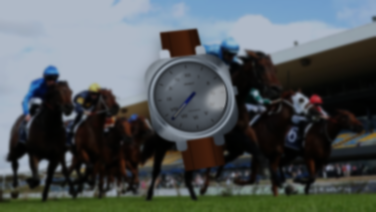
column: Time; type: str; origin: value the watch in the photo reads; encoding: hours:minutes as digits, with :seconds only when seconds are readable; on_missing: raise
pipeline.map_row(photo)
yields 7:38
